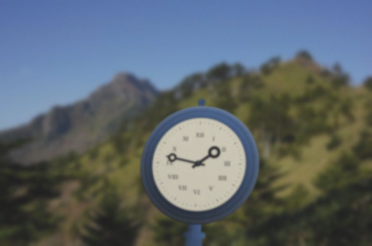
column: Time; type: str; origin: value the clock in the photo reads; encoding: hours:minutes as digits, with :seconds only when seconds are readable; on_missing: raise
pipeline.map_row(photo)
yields 1:47
